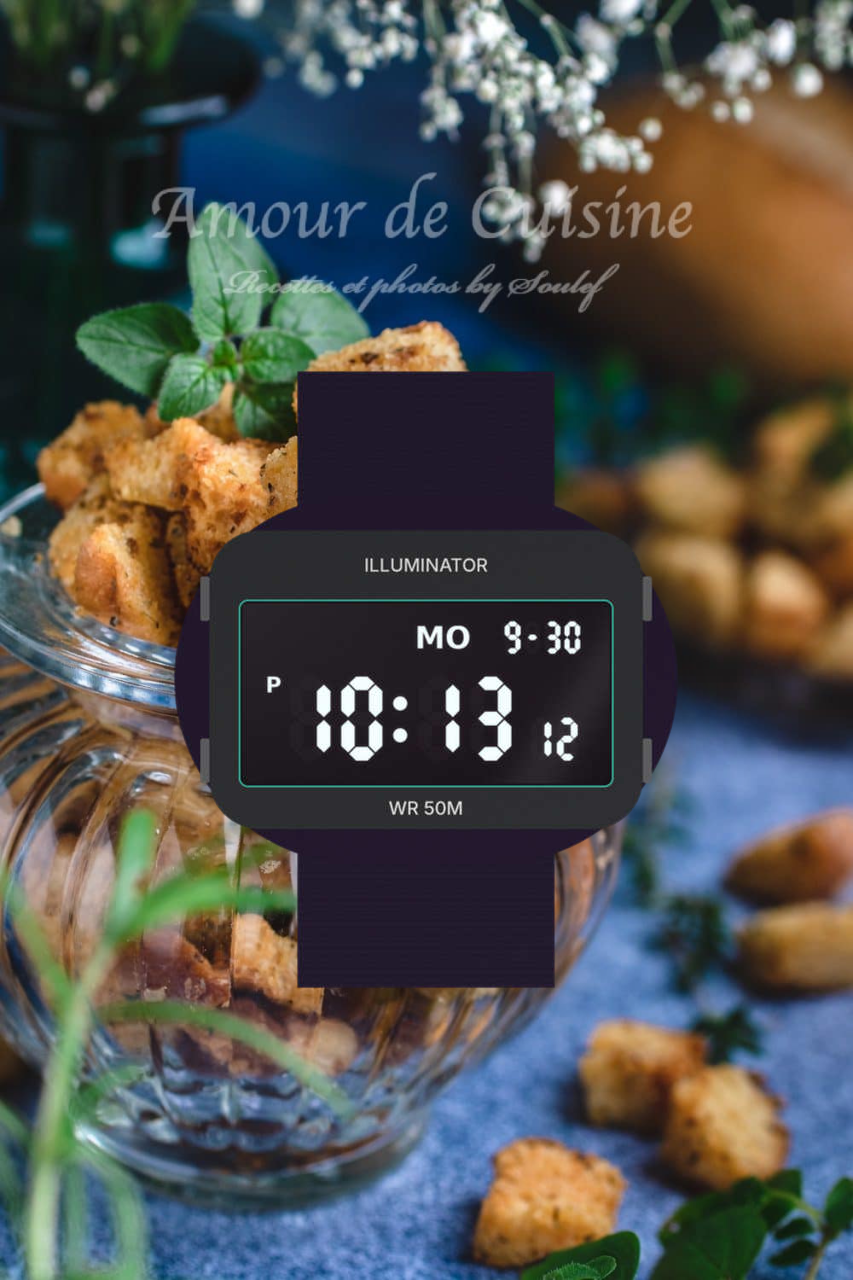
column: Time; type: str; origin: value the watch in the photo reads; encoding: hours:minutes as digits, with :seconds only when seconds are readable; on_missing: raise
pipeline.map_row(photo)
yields 10:13:12
